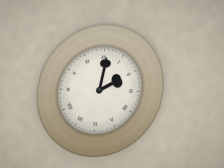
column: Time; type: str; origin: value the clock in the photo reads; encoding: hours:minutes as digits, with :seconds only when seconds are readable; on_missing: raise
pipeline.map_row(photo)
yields 2:01
